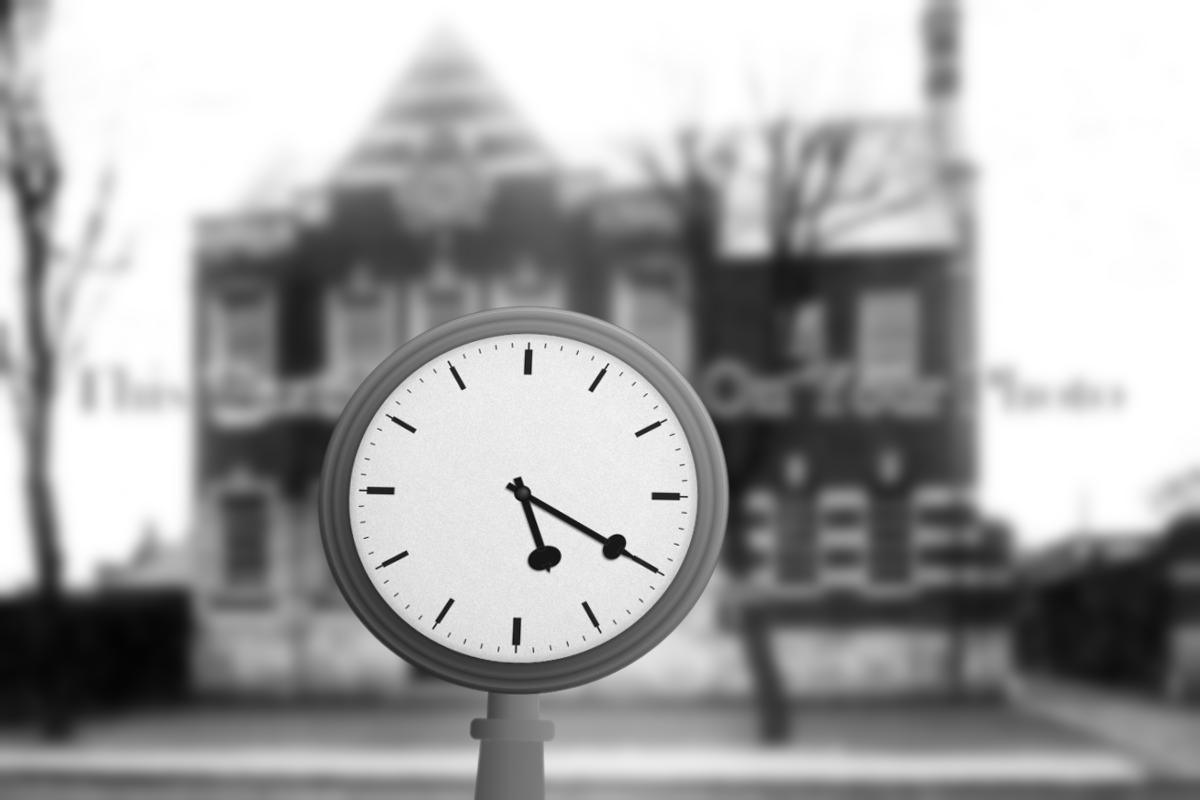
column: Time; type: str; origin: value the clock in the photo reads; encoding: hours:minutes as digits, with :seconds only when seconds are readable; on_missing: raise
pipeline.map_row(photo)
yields 5:20
